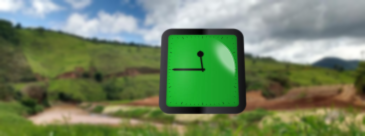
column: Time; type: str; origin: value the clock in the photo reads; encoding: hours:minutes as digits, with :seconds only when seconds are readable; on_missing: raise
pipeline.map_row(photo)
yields 11:45
